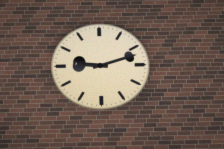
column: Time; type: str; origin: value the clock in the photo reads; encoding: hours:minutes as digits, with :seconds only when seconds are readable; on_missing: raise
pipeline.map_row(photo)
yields 9:12
